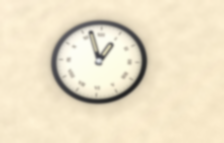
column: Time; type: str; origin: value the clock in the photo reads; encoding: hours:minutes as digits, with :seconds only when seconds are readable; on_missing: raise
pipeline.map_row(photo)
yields 12:57
